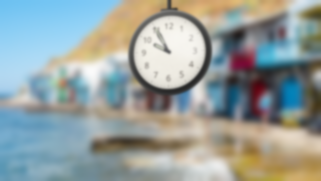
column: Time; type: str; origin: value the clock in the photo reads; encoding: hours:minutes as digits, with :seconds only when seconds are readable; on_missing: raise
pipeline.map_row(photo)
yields 9:55
